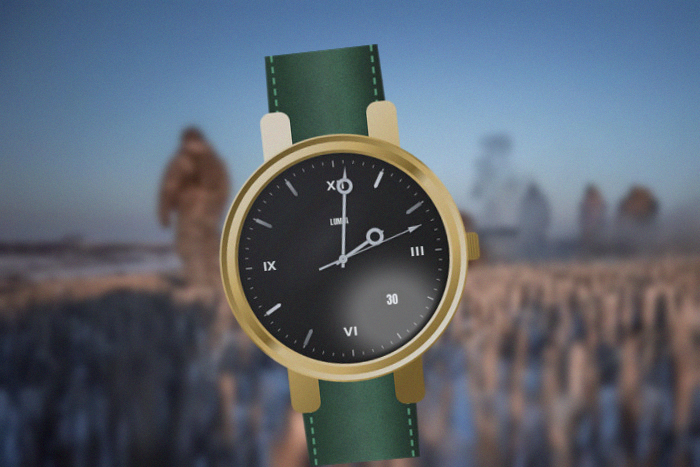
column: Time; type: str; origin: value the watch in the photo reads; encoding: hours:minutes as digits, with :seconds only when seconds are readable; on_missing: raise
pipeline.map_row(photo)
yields 2:01:12
